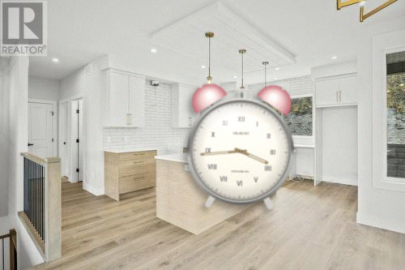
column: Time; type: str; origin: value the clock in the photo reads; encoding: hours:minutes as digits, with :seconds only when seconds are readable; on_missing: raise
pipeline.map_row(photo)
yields 3:44
